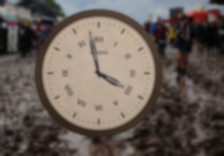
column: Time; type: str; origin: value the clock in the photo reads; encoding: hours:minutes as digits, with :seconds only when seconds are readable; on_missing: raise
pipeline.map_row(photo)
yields 3:58
